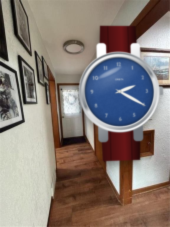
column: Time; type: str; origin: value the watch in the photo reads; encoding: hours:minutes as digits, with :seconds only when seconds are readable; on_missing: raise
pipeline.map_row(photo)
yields 2:20
